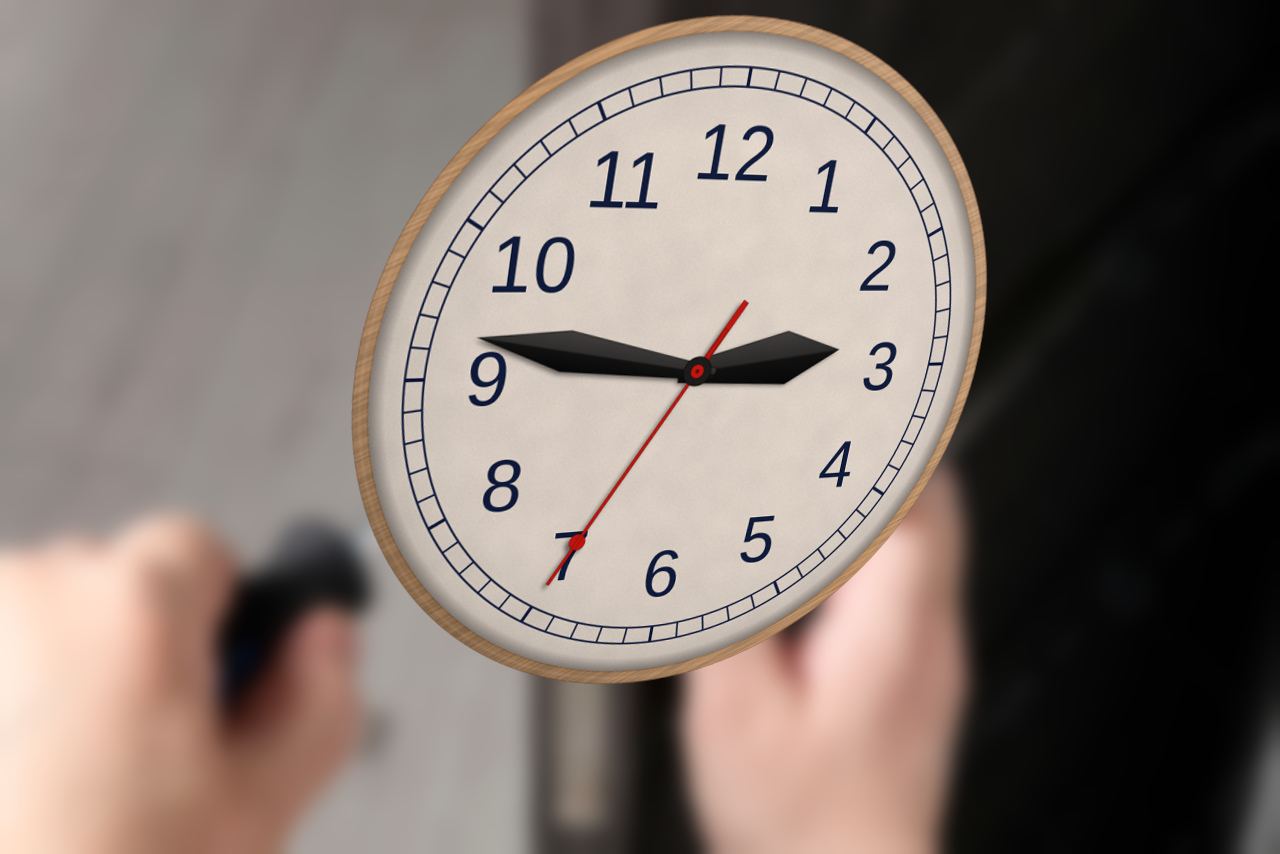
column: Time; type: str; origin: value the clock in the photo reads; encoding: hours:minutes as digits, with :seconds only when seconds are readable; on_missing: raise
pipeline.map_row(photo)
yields 2:46:35
